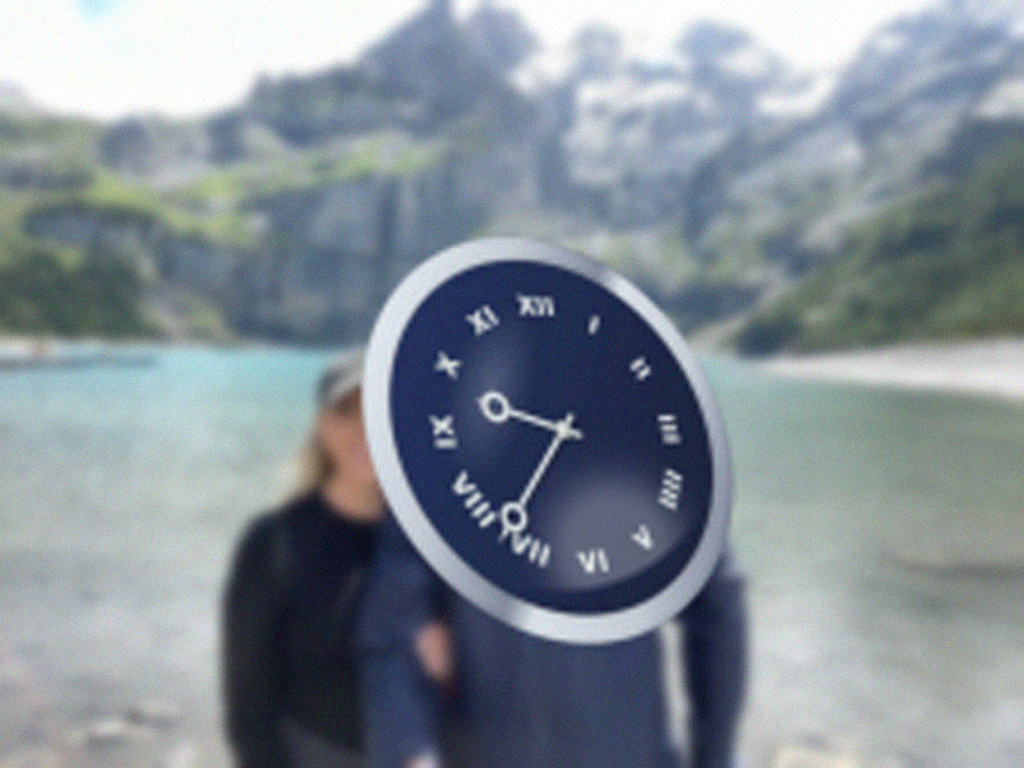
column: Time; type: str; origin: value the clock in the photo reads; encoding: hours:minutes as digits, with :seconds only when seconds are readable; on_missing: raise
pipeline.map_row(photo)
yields 9:37
